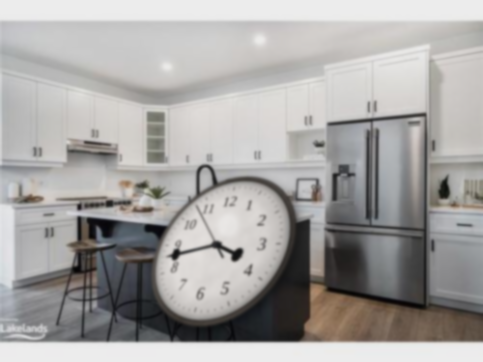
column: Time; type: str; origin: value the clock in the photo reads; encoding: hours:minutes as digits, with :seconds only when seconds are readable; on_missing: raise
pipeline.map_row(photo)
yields 3:42:53
